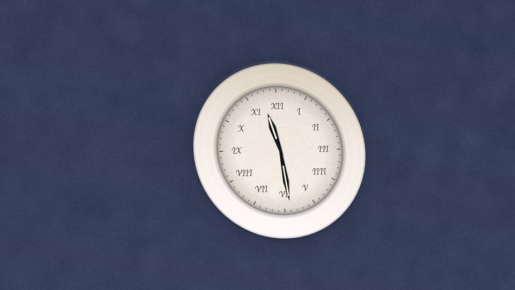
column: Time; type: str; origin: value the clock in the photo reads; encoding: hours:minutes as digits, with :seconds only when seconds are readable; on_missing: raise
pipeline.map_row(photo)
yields 11:29
